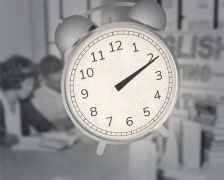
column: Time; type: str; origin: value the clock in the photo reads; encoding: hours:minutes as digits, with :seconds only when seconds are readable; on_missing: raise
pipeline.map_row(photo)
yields 2:11
